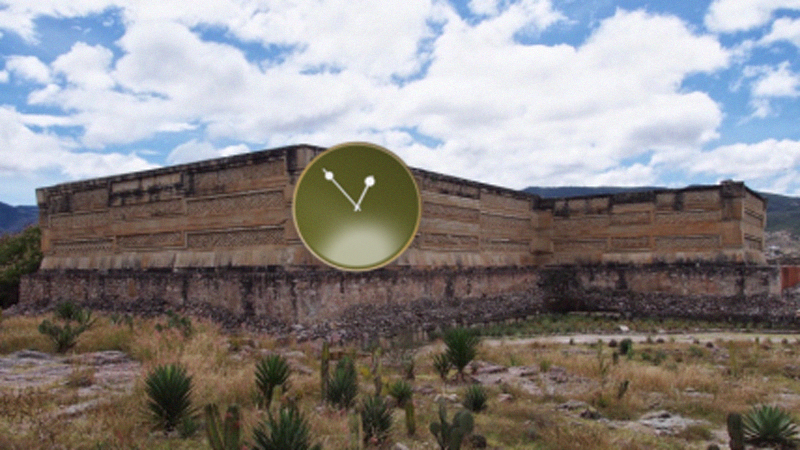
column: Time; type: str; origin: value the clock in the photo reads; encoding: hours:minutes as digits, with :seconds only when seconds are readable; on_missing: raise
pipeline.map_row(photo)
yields 12:53
